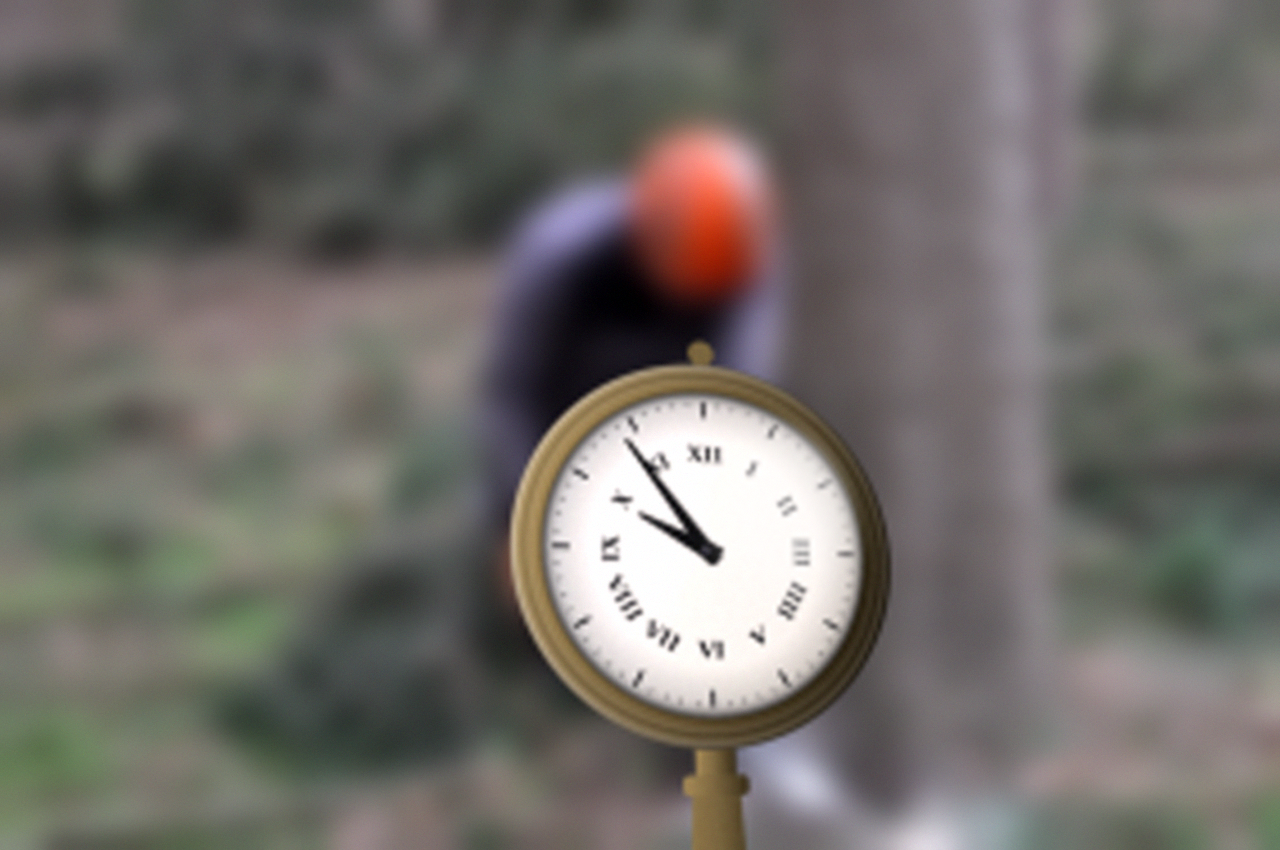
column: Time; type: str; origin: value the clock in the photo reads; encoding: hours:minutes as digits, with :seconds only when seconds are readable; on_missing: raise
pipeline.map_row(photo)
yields 9:54
